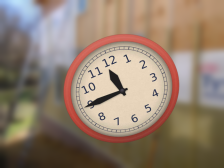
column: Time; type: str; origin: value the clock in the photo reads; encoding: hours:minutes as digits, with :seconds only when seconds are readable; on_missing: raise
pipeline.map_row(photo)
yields 11:45
